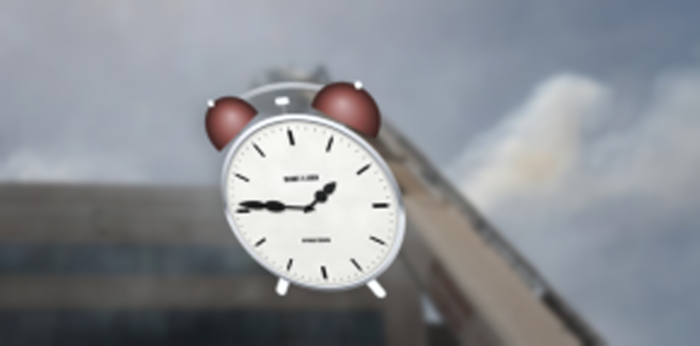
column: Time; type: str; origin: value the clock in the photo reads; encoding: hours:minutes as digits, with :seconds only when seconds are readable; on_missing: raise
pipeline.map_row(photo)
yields 1:46
